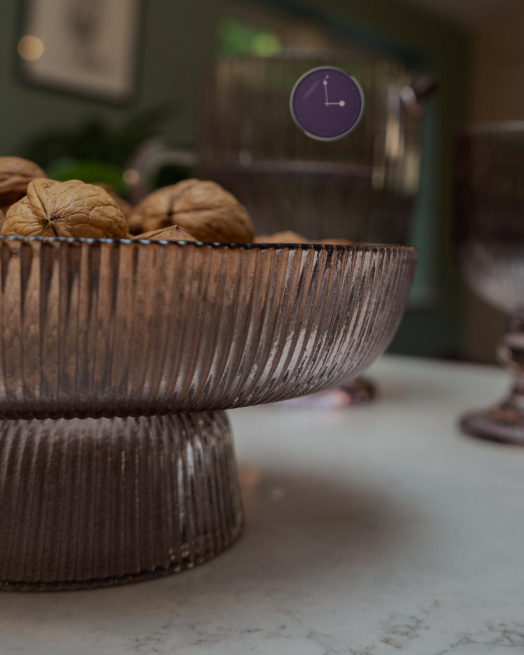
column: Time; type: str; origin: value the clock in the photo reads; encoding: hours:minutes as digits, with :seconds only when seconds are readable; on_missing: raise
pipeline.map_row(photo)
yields 2:59
